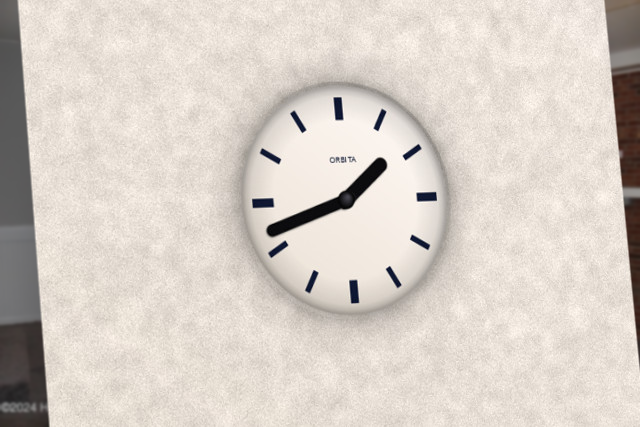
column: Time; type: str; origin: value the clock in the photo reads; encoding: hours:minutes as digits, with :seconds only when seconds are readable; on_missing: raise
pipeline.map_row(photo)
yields 1:42
